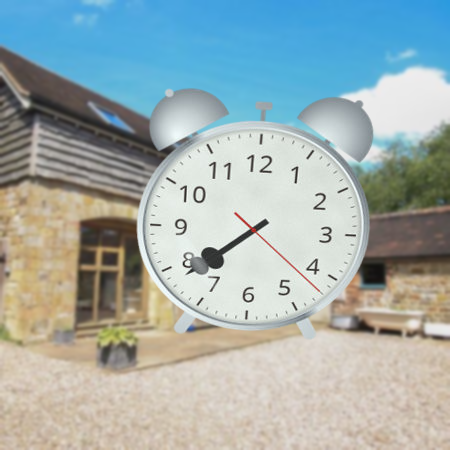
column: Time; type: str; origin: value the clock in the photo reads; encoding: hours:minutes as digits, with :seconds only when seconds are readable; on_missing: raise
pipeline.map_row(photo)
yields 7:38:22
